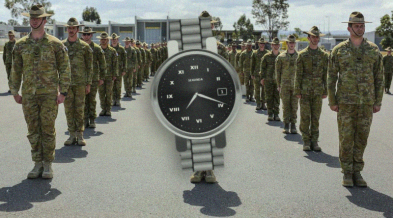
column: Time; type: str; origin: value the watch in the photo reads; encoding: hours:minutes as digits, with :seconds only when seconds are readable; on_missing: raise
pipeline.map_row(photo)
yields 7:19
